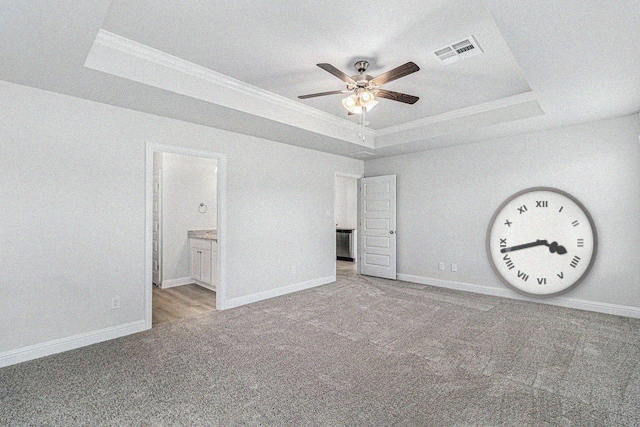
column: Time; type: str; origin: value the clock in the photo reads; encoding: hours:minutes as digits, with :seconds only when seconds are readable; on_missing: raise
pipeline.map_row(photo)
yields 3:43
